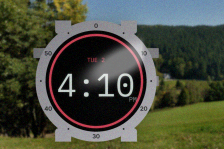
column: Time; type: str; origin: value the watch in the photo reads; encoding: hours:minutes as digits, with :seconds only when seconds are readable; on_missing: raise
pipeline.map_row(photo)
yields 4:10
